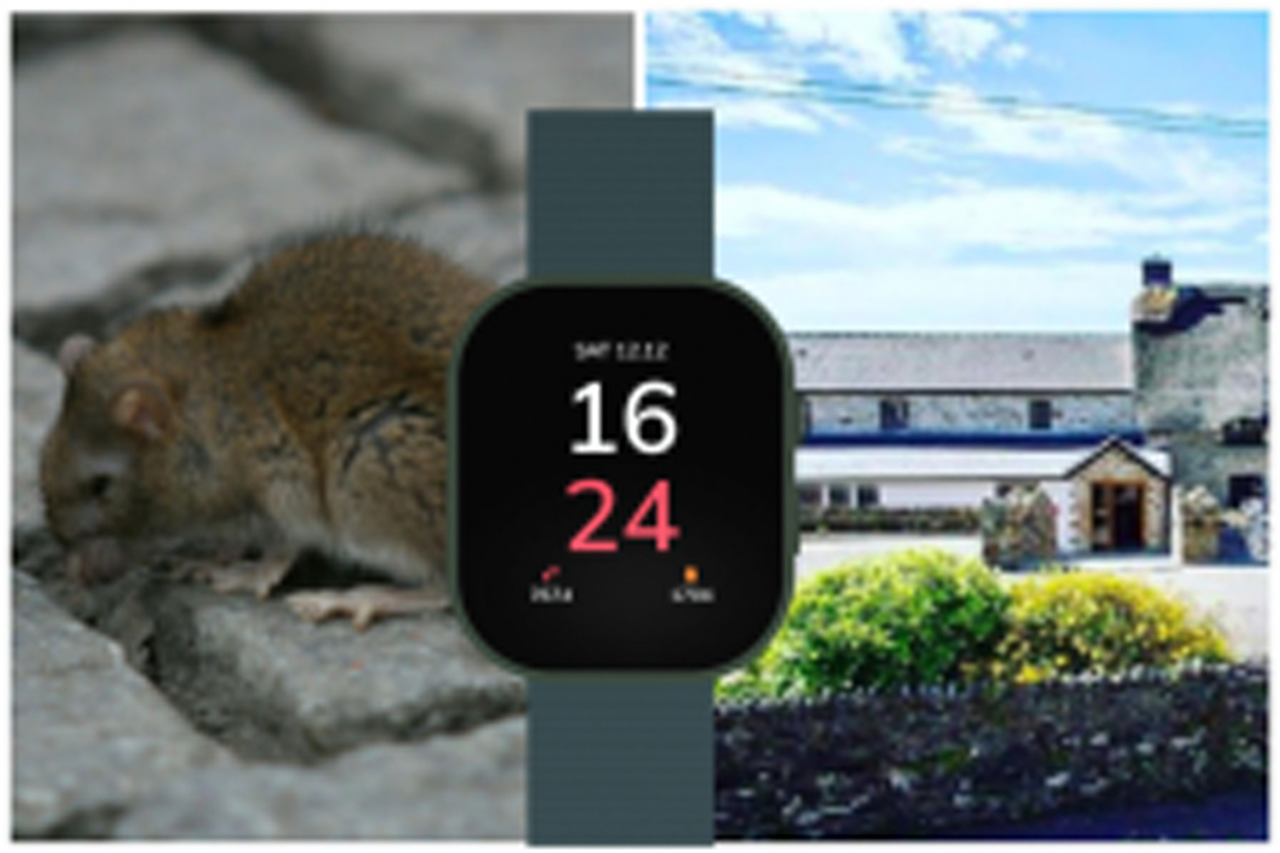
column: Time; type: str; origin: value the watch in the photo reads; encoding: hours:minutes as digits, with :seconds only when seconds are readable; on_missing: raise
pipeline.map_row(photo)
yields 16:24
